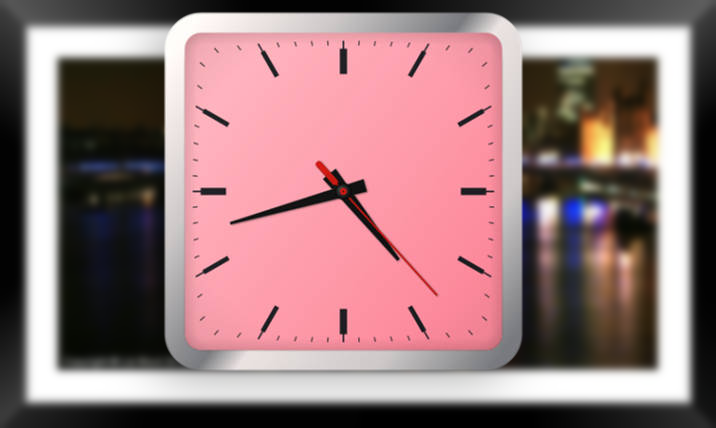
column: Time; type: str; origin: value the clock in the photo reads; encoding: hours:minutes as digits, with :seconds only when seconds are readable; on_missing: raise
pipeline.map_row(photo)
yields 4:42:23
